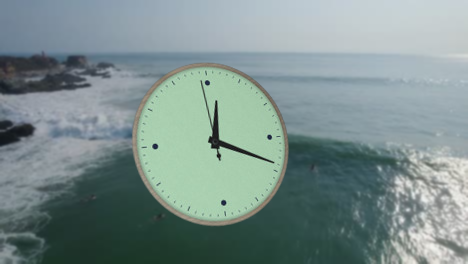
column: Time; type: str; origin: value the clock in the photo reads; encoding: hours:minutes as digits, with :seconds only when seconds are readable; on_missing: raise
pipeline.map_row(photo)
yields 12:18:59
